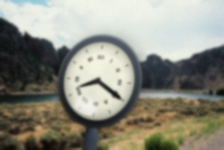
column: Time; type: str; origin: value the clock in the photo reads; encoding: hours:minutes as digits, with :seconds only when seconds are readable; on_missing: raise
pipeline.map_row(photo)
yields 8:20
